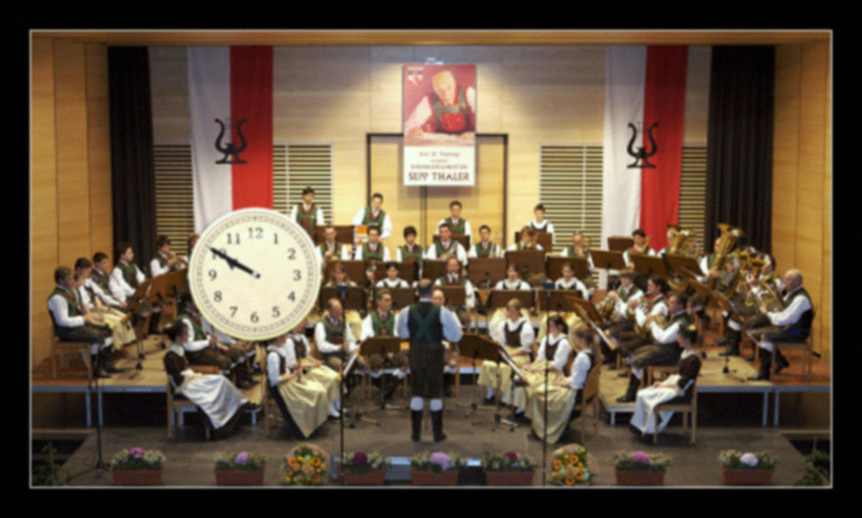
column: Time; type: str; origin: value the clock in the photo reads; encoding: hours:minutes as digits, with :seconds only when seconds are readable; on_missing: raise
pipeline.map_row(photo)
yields 9:50
